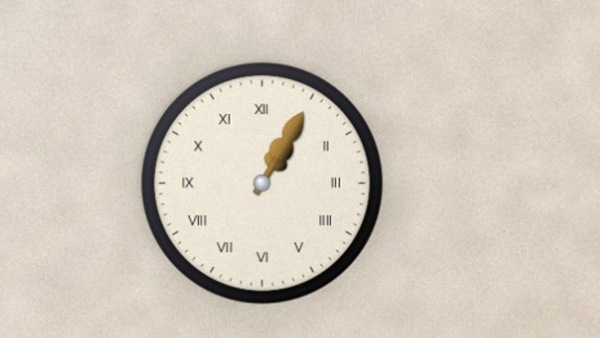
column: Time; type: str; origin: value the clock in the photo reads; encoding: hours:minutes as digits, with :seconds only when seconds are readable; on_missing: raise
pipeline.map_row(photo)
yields 1:05
